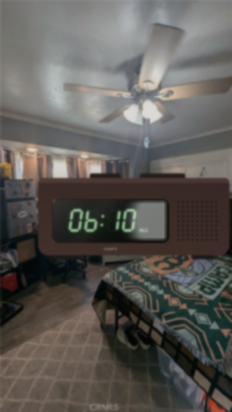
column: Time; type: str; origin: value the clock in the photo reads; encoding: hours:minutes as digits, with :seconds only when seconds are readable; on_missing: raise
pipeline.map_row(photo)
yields 6:10
